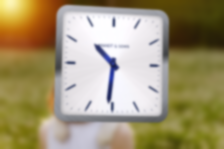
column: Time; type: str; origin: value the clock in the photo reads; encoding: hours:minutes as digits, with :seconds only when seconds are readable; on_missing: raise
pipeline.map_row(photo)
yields 10:31
